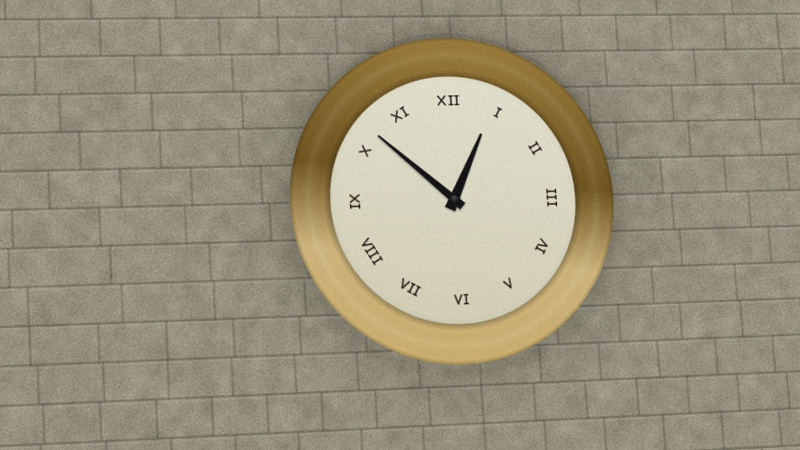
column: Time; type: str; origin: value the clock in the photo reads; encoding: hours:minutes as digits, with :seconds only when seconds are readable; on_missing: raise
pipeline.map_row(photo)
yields 12:52
